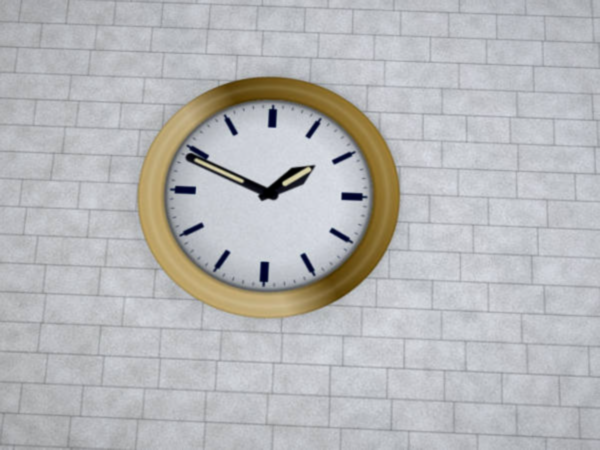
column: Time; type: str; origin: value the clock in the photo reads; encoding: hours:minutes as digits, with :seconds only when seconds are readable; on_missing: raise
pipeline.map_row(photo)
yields 1:49
